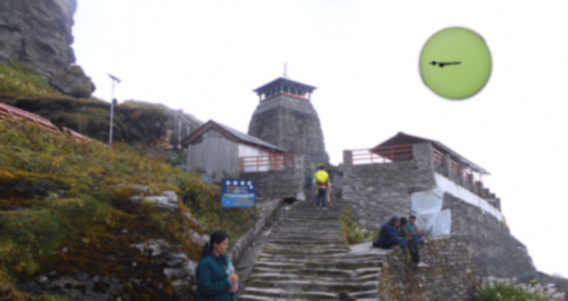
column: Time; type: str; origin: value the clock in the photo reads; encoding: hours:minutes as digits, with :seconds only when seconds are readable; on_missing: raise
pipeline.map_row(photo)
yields 8:45
